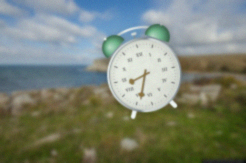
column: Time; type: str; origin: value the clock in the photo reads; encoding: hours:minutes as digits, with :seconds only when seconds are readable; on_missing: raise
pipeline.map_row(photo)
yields 8:34
